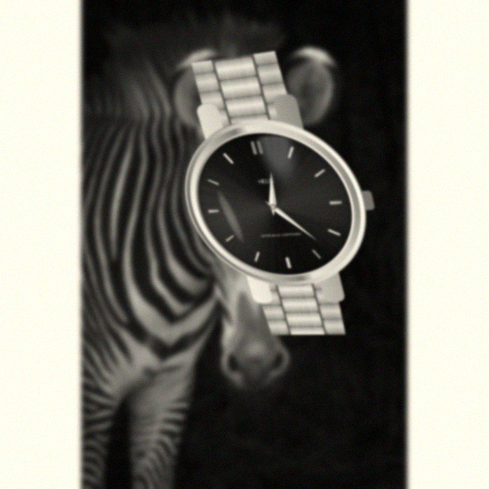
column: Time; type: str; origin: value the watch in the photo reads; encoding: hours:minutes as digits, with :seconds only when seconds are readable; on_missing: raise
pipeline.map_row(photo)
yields 12:23
